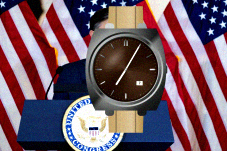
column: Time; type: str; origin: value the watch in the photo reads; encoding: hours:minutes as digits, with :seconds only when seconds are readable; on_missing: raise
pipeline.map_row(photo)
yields 7:05
